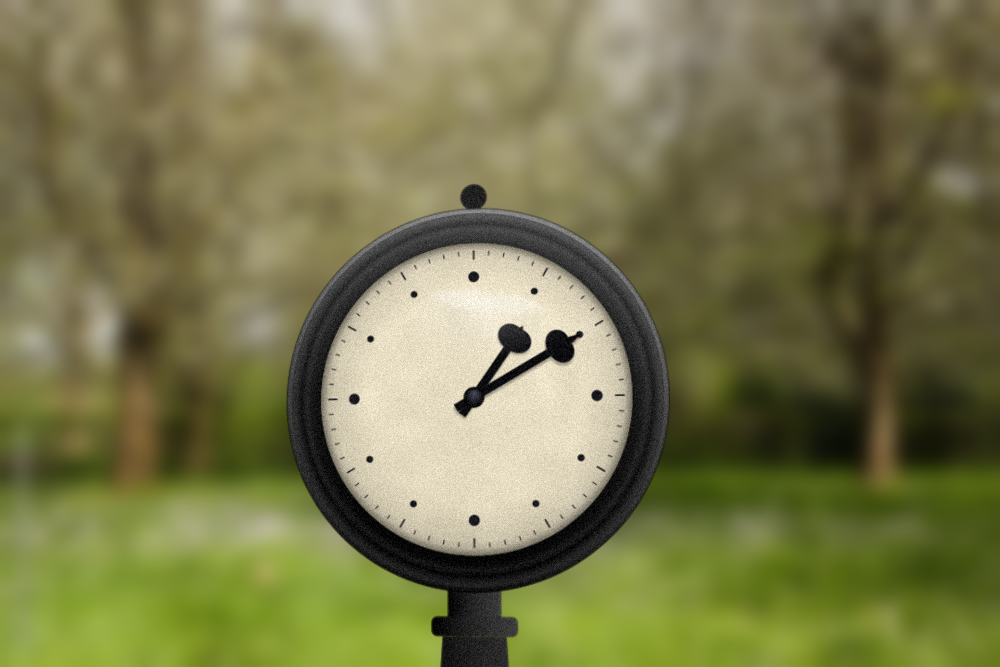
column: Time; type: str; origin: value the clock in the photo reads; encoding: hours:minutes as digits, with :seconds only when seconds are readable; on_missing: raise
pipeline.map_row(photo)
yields 1:10
